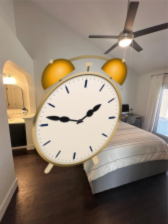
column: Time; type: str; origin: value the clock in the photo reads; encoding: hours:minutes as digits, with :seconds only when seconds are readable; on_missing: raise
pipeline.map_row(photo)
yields 1:47
